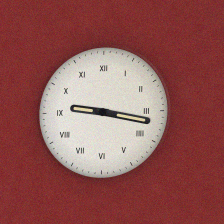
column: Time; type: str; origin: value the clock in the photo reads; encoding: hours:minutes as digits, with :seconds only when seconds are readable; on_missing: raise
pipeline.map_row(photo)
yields 9:17
